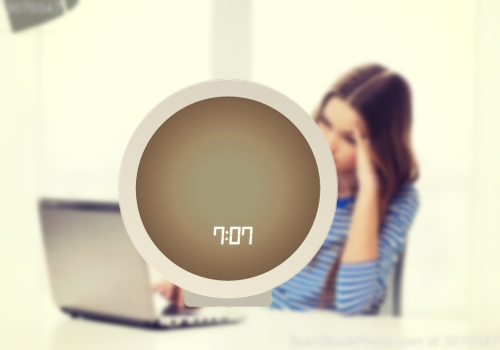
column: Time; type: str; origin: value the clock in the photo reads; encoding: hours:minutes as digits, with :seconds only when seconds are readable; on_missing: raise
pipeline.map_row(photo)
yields 7:07
